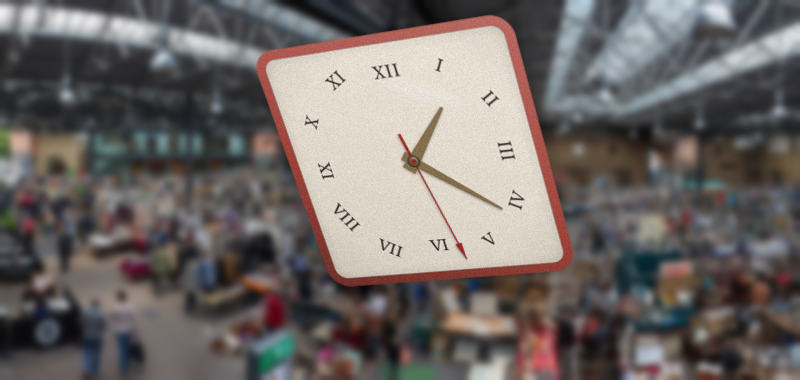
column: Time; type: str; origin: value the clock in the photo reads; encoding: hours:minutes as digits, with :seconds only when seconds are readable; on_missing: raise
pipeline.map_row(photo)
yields 1:21:28
